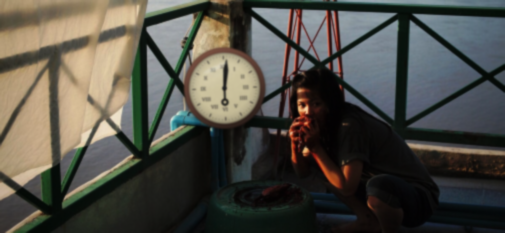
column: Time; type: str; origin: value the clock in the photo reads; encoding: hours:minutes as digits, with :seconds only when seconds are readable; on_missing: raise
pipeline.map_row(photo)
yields 6:01
